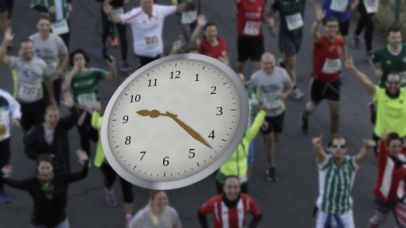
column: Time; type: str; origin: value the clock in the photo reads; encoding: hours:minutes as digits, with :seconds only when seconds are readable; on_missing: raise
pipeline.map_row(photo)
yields 9:22
